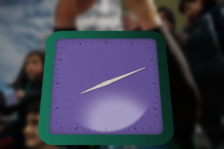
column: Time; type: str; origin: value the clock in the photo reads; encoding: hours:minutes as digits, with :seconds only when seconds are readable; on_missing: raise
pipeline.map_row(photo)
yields 8:11
